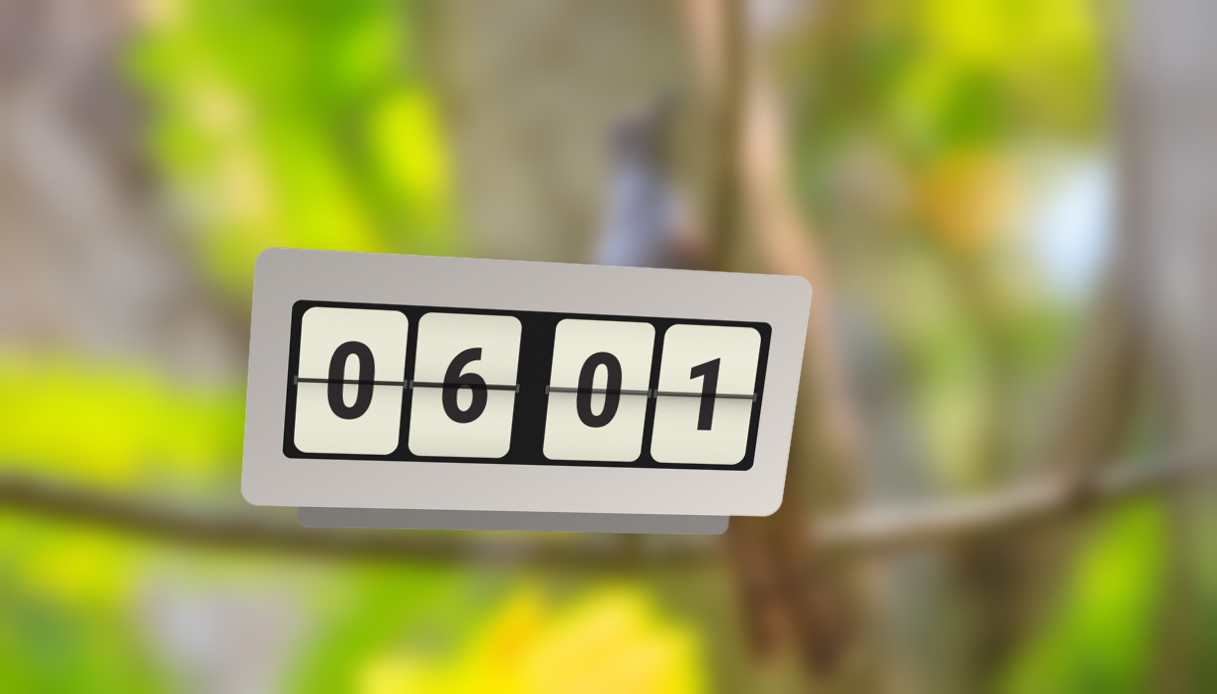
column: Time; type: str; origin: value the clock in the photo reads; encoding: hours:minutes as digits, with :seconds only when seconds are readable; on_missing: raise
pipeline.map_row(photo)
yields 6:01
